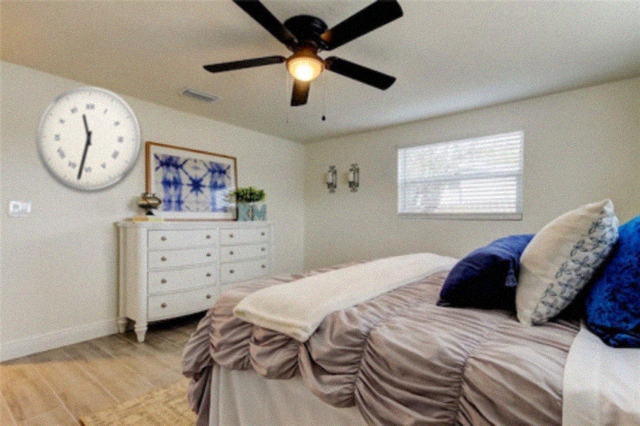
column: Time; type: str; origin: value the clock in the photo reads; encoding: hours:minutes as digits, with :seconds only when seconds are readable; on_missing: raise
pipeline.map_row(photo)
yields 11:32
